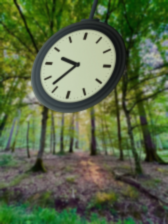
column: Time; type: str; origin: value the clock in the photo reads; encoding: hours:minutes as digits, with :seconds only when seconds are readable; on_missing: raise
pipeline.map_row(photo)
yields 9:37
